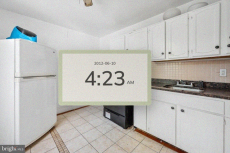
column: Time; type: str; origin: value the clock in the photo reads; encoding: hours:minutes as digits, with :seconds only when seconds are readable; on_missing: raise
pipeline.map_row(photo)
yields 4:23
